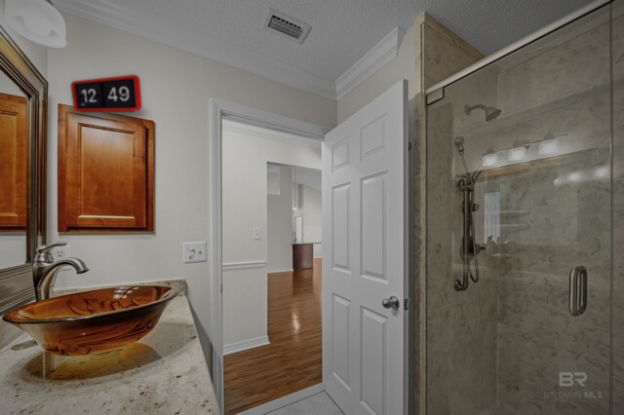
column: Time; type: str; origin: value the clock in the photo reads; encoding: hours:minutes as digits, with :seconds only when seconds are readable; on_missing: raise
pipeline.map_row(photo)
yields 12:49
